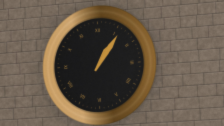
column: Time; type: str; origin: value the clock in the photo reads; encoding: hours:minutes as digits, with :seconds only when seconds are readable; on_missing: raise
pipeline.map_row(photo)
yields 1:06
